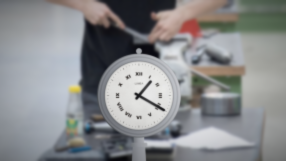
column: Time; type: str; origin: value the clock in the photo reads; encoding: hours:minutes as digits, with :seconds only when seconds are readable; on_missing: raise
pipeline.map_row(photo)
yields 1:20
